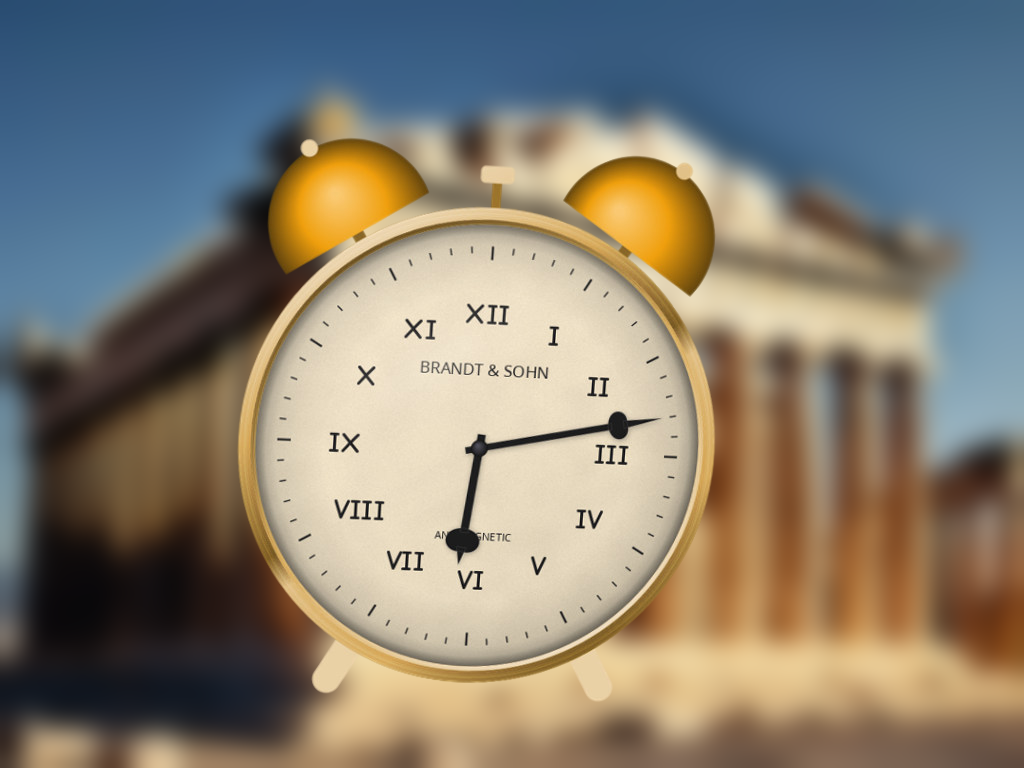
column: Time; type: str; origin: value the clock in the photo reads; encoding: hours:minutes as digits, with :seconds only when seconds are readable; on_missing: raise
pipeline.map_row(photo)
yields 6:13
